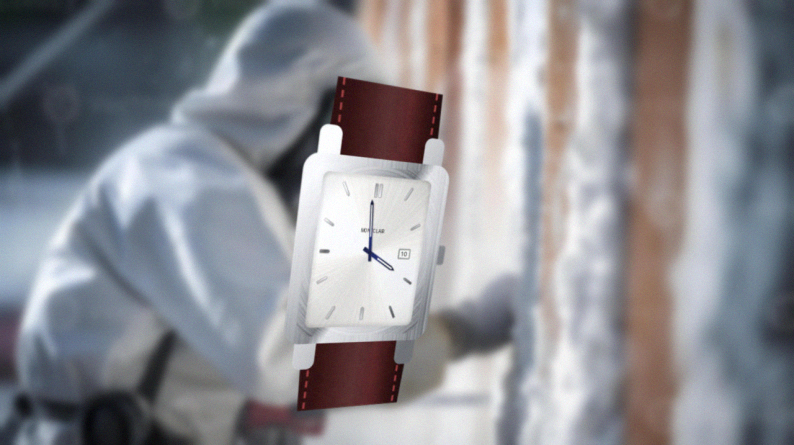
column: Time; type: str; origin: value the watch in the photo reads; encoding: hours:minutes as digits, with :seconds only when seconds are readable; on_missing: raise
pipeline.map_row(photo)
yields 3:59
